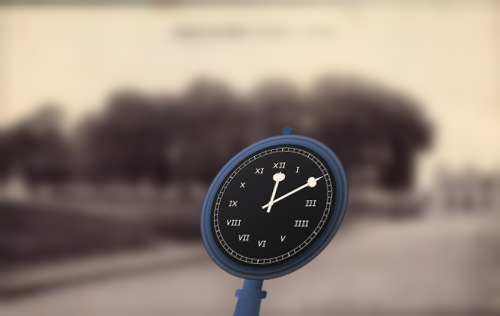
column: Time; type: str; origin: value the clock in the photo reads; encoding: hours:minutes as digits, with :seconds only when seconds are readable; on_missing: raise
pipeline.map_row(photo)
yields 12:10
